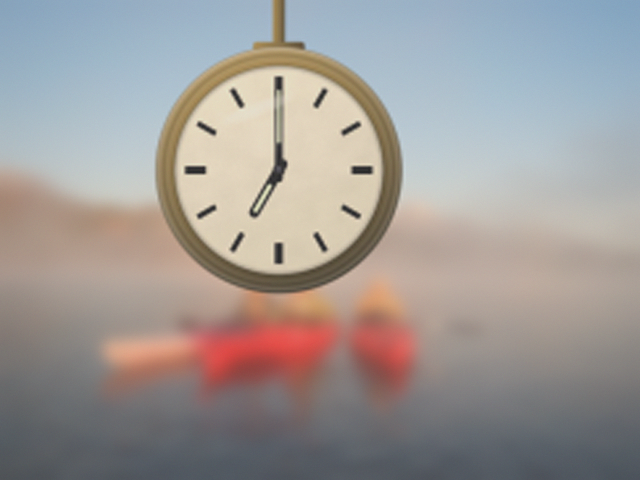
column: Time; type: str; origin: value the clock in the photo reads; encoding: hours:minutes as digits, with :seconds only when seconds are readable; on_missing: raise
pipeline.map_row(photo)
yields 7:00
